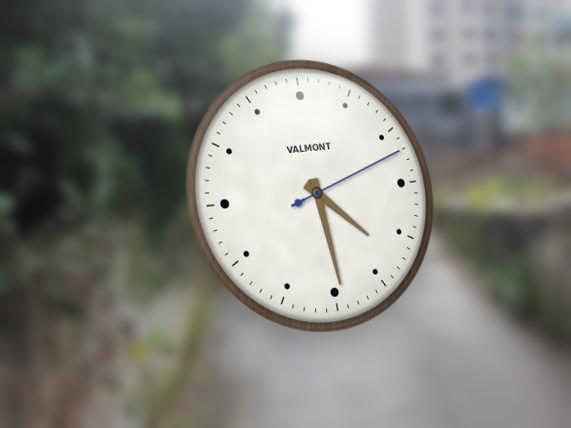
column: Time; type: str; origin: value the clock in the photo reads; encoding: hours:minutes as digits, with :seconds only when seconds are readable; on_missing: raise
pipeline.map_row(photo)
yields 4:29:12
